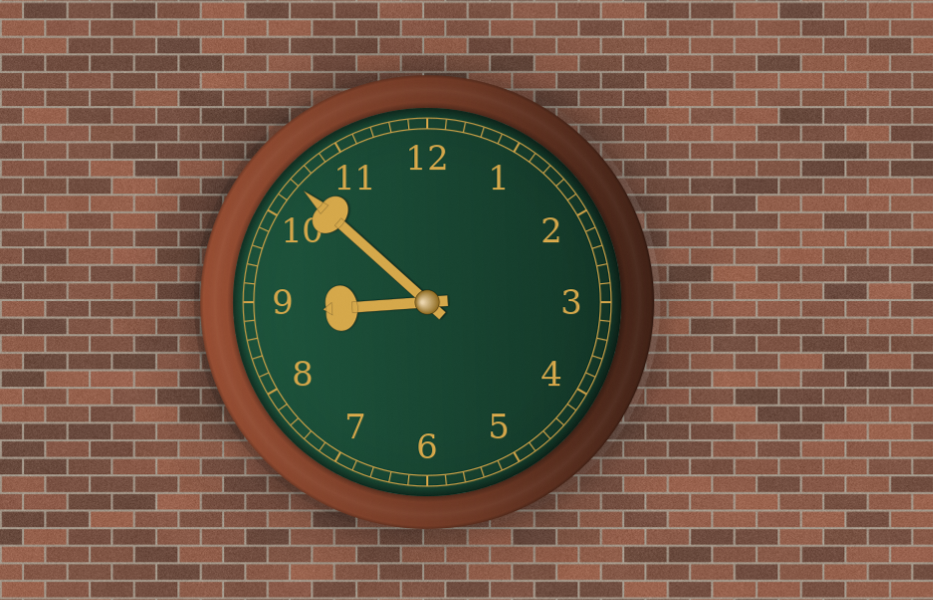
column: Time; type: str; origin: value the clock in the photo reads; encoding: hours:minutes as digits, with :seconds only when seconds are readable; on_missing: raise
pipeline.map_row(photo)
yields 8:52
